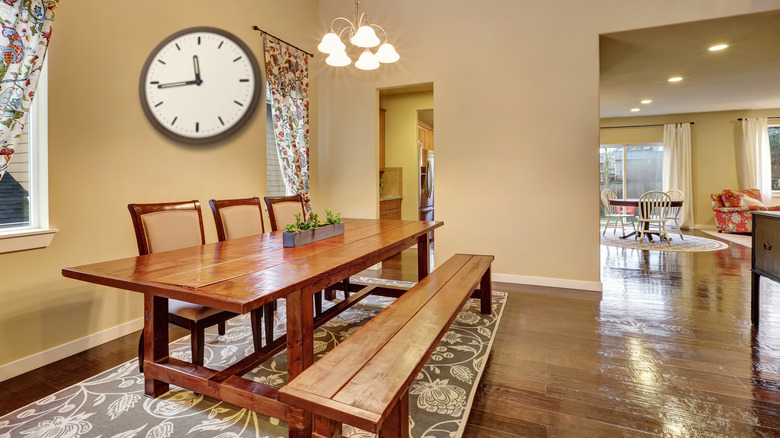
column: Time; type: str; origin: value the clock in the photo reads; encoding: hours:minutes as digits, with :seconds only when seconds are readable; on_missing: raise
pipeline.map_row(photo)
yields 11:44
